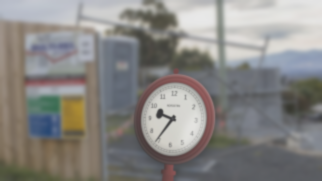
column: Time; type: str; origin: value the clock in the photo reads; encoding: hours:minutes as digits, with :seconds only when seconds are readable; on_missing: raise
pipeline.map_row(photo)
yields 9:36
